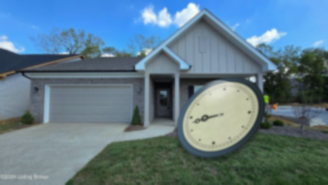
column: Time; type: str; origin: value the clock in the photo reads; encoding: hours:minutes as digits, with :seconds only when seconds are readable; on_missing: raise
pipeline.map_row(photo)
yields 8:43
